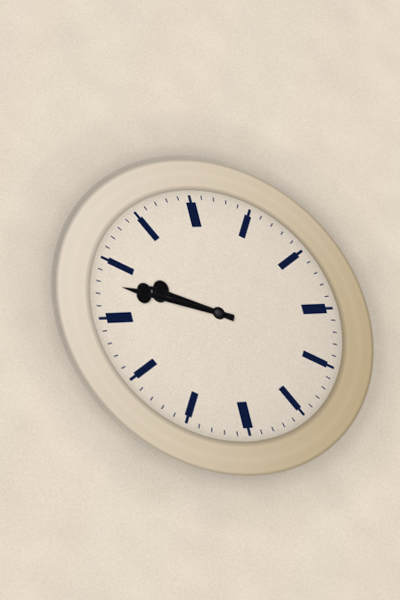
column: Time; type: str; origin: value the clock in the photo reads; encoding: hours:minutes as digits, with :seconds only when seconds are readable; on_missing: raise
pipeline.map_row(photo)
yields 9:48
